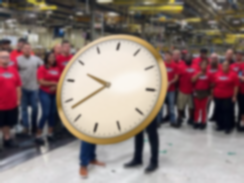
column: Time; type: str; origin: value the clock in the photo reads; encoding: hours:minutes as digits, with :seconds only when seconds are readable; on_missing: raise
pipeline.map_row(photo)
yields 9:38
